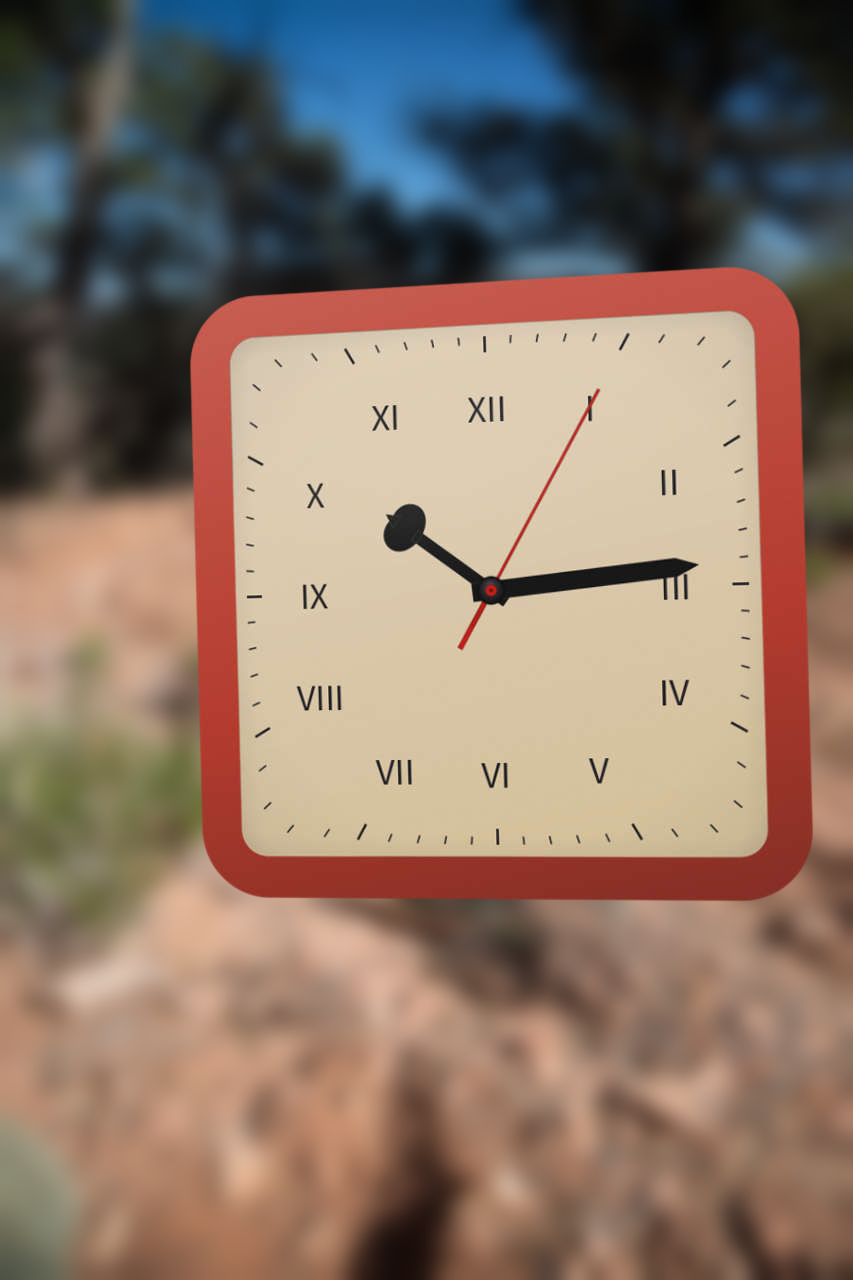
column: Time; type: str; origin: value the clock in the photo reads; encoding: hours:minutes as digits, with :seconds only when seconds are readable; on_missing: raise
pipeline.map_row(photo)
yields 10:14:05
